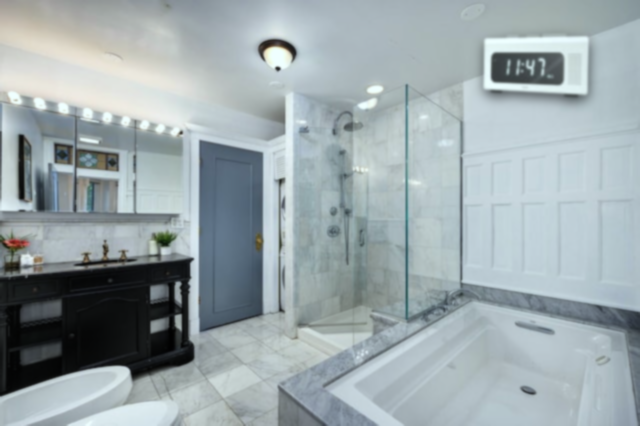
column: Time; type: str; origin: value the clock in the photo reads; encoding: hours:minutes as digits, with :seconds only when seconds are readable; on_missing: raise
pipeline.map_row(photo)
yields 11:47
